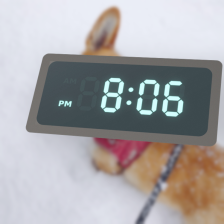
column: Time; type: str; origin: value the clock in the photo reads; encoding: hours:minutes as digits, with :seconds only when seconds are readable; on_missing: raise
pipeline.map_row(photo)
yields 8:06
